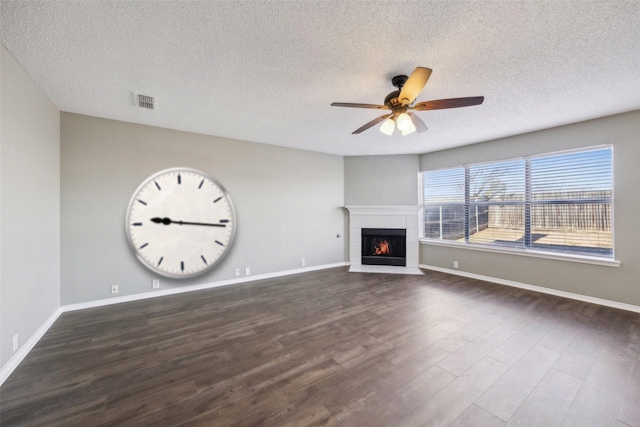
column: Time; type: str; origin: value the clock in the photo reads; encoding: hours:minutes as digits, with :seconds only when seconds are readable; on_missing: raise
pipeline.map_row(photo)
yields 9:16
